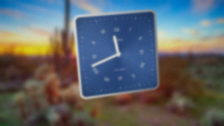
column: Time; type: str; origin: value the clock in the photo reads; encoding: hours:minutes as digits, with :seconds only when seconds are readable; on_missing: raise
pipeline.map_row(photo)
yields 11:42
